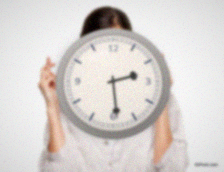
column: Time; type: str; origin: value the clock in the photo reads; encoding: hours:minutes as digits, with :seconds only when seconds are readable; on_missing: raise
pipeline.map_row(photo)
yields 2:29
